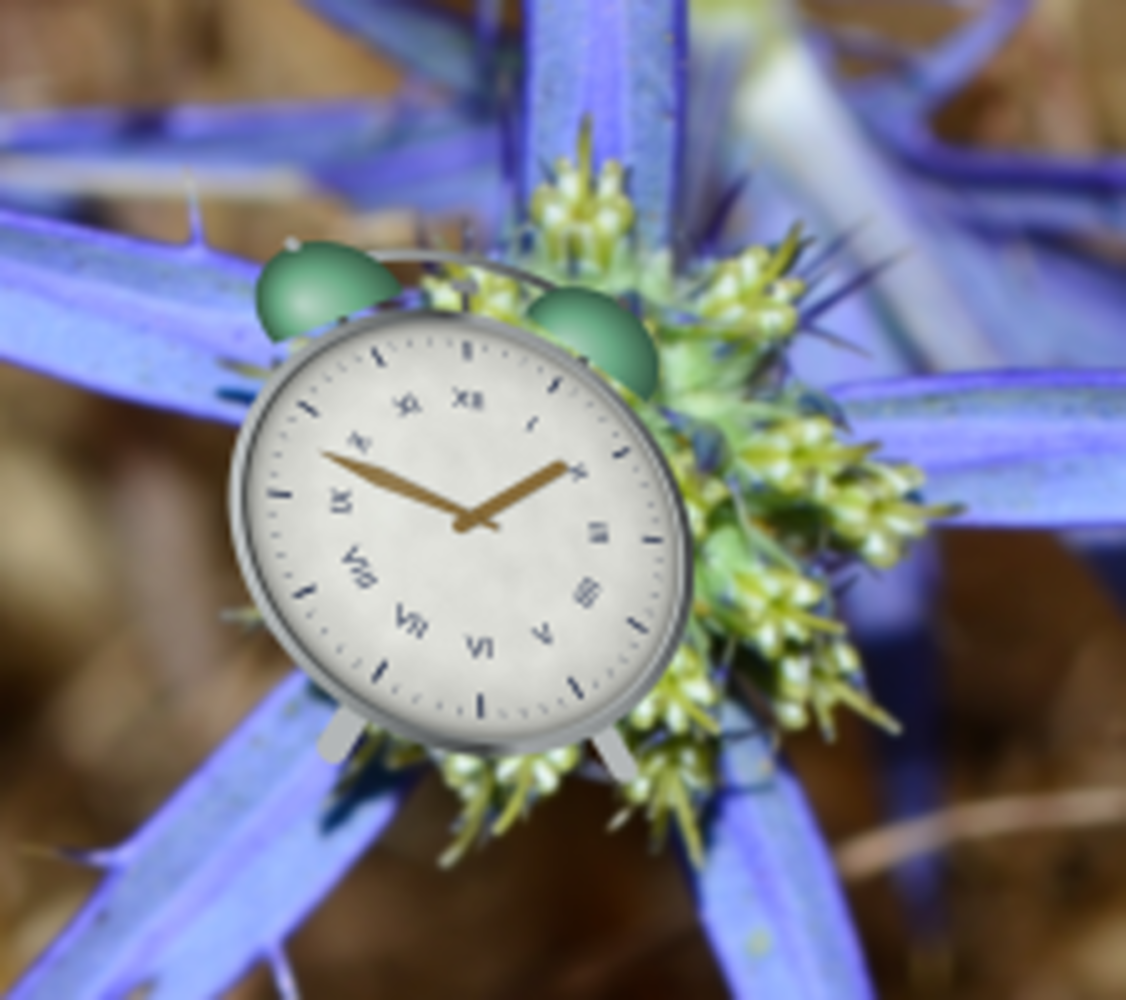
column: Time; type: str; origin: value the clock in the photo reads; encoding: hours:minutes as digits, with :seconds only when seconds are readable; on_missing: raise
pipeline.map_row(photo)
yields 1:48
